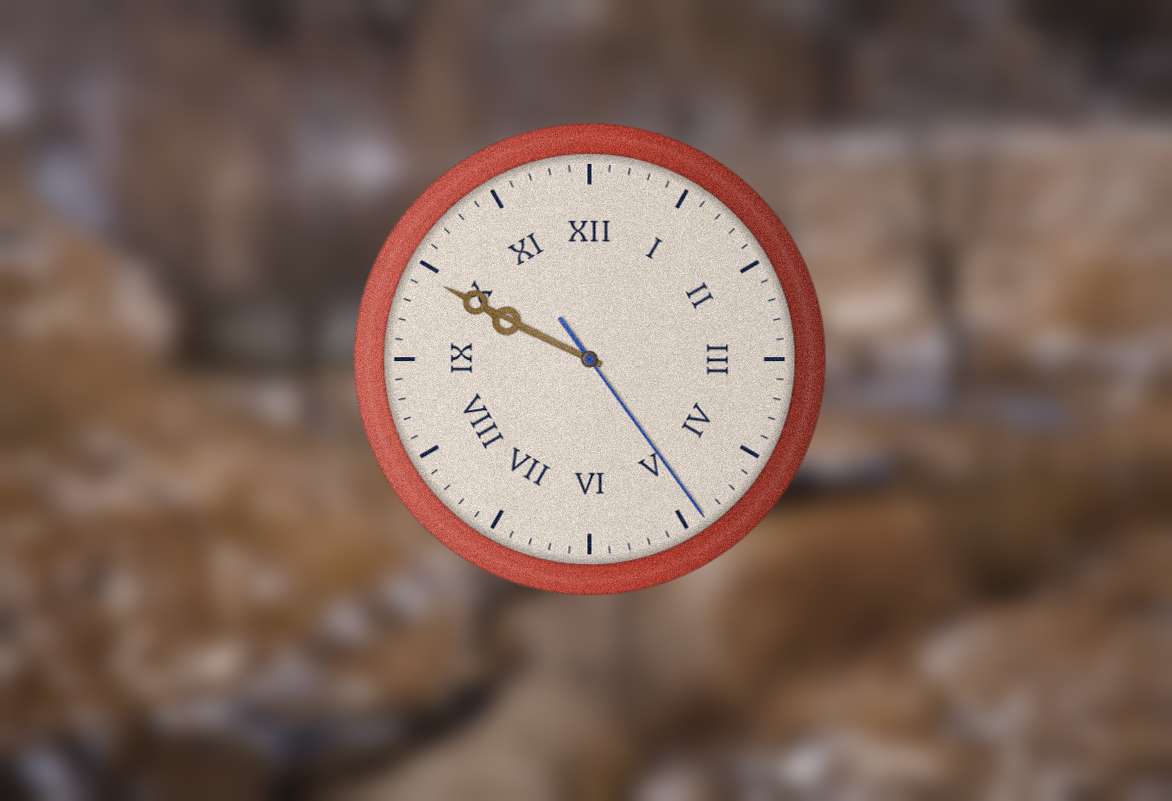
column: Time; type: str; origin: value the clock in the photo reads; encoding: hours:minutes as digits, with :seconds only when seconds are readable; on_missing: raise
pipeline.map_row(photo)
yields 9:49:24
